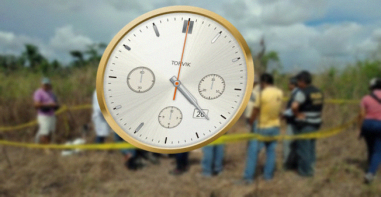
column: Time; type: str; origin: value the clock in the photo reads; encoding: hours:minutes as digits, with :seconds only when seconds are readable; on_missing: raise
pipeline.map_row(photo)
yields 4:22
